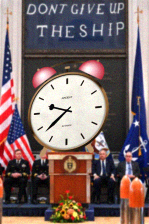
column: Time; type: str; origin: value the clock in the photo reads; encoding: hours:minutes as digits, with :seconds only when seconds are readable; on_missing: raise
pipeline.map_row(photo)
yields 9:38
